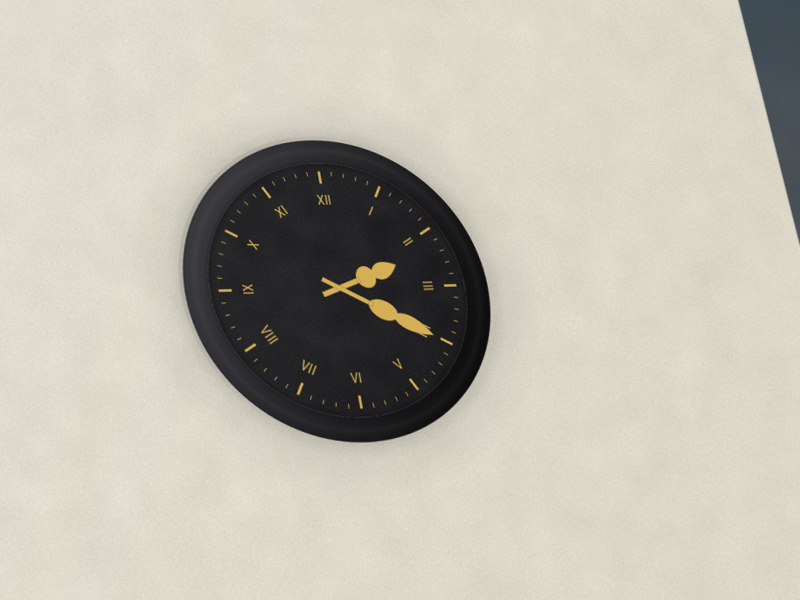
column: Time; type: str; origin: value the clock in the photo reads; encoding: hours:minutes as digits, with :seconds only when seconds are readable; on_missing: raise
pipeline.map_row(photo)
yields 2:20
